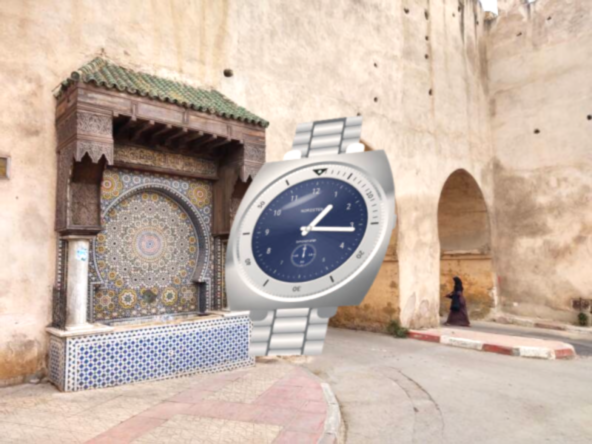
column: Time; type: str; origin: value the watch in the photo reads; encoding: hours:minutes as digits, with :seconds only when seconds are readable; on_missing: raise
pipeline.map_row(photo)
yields 1:16
